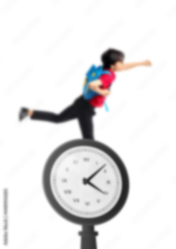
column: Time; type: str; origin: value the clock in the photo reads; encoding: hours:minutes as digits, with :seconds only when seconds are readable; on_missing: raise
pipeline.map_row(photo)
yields 4:08
